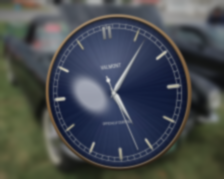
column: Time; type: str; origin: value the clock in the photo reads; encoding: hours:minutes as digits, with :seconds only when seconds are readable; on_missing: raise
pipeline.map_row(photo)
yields 5:06:27
